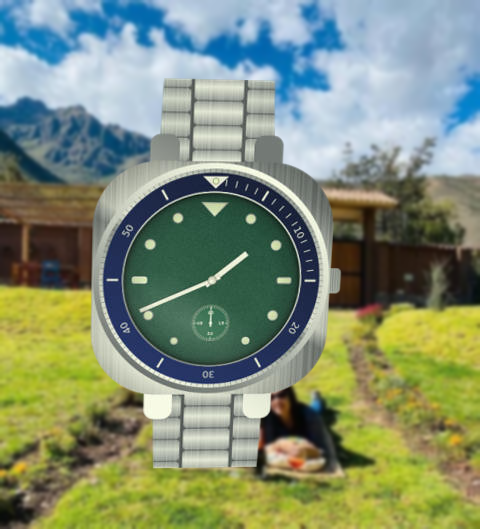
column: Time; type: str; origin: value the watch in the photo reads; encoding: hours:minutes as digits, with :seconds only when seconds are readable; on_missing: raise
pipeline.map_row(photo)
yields 1:41
